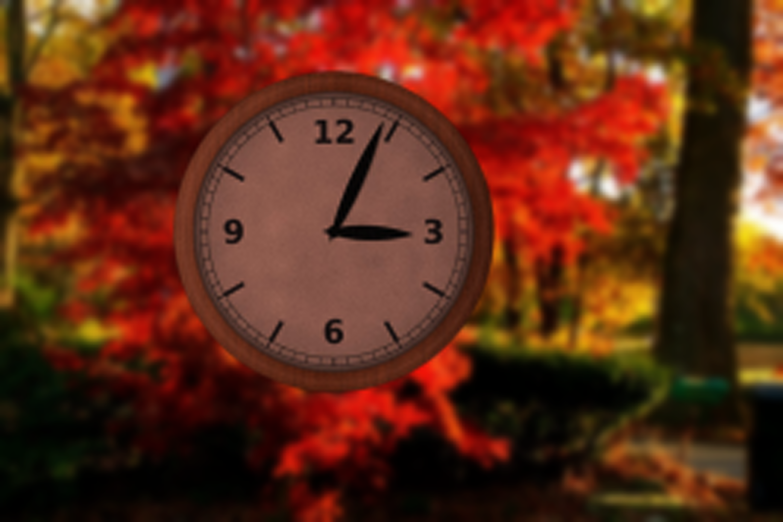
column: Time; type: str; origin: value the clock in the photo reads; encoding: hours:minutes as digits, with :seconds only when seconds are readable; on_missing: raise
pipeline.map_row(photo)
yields 3:04
